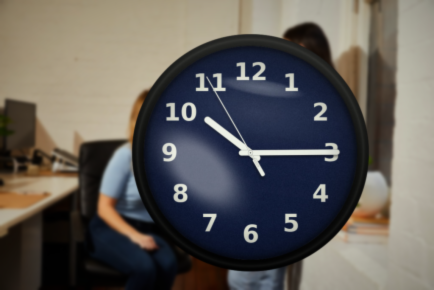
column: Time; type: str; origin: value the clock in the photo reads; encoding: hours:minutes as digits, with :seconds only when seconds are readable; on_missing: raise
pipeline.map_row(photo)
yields 10:14:55
